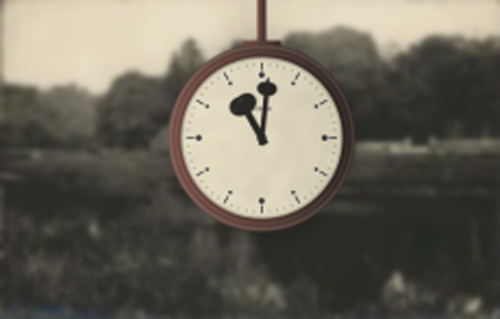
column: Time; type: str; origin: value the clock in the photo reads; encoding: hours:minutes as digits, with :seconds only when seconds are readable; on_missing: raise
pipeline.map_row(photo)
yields 11:01
